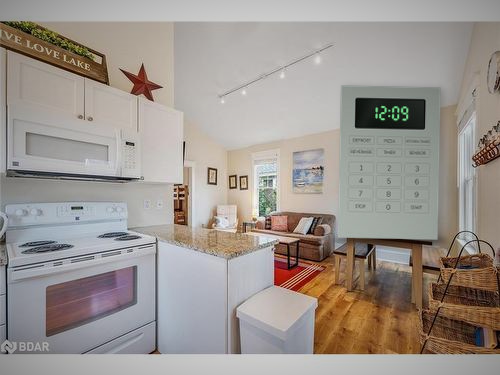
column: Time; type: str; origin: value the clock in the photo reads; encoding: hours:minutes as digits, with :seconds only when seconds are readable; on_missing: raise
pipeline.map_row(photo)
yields 12:09
